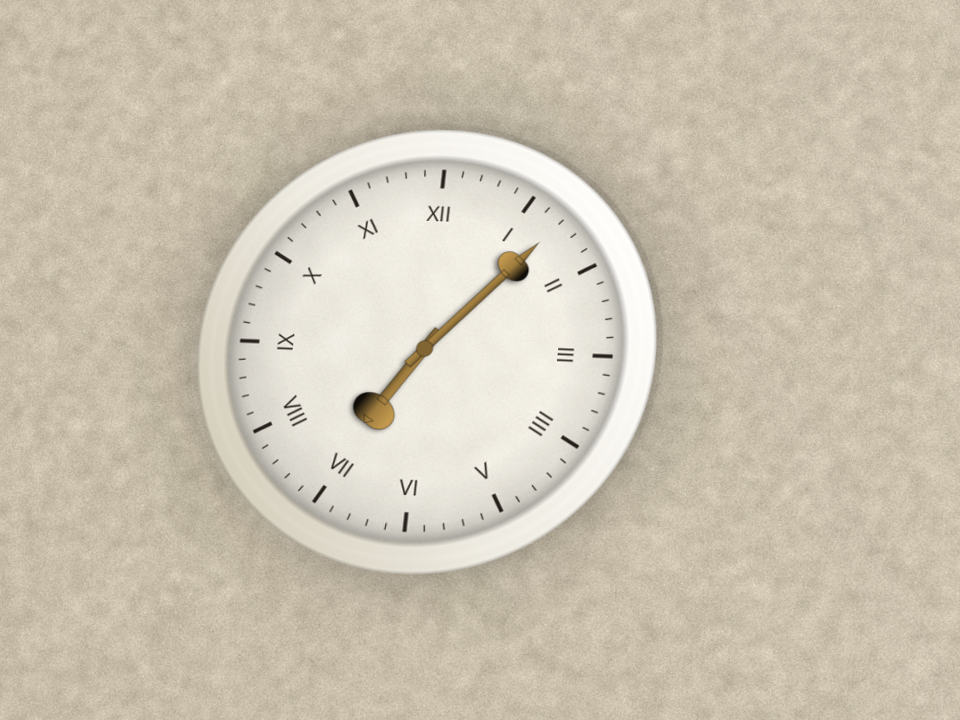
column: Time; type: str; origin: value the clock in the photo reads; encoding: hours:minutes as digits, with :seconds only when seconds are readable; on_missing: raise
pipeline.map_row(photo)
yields 7:07
